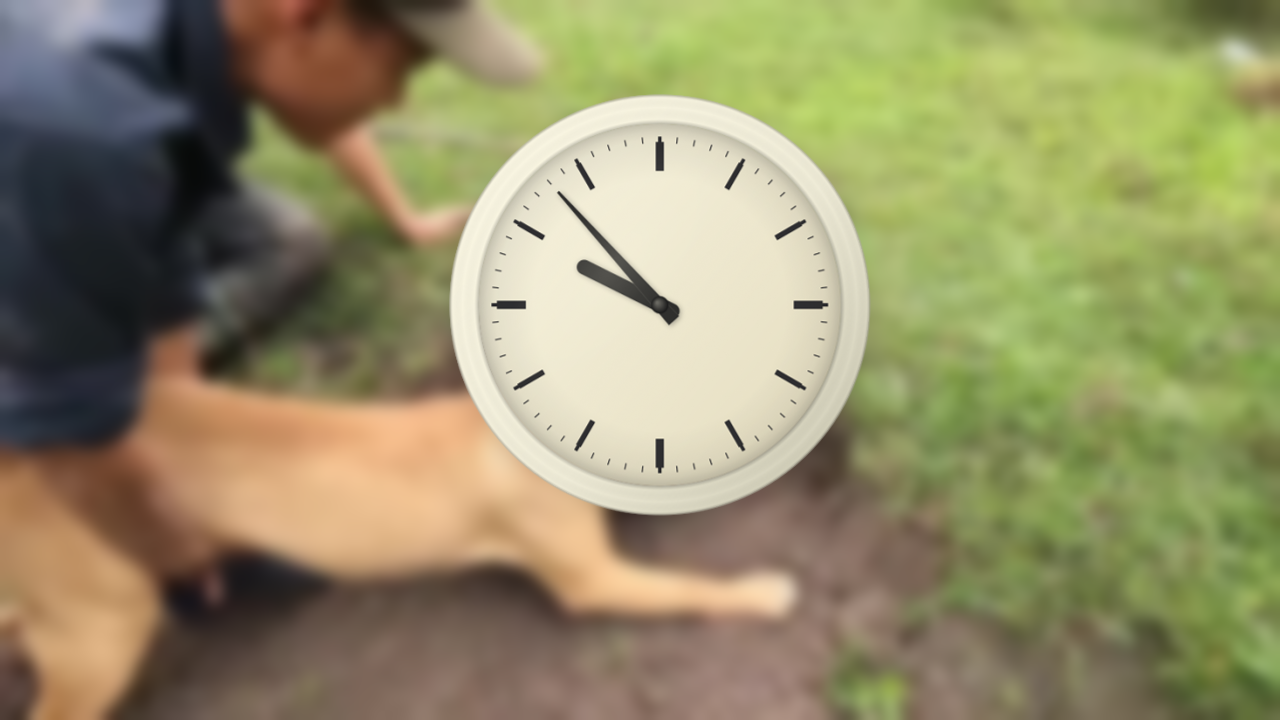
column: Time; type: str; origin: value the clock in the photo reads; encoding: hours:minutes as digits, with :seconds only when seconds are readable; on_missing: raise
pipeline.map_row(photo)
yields 9:53
